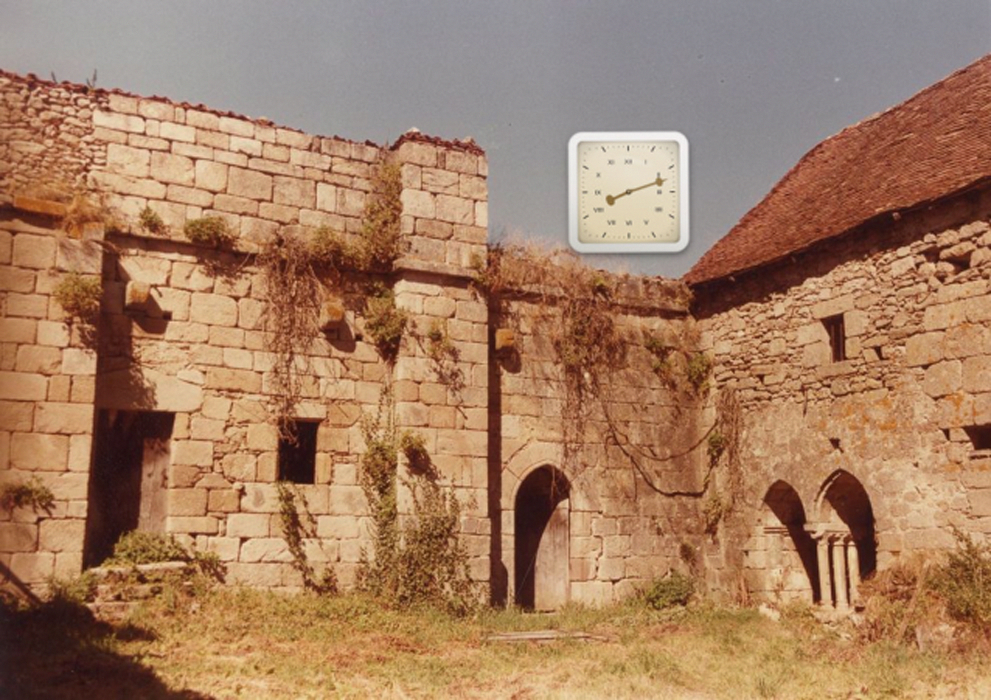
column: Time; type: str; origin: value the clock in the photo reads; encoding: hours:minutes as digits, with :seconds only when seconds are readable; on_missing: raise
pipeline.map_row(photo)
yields 8:12
